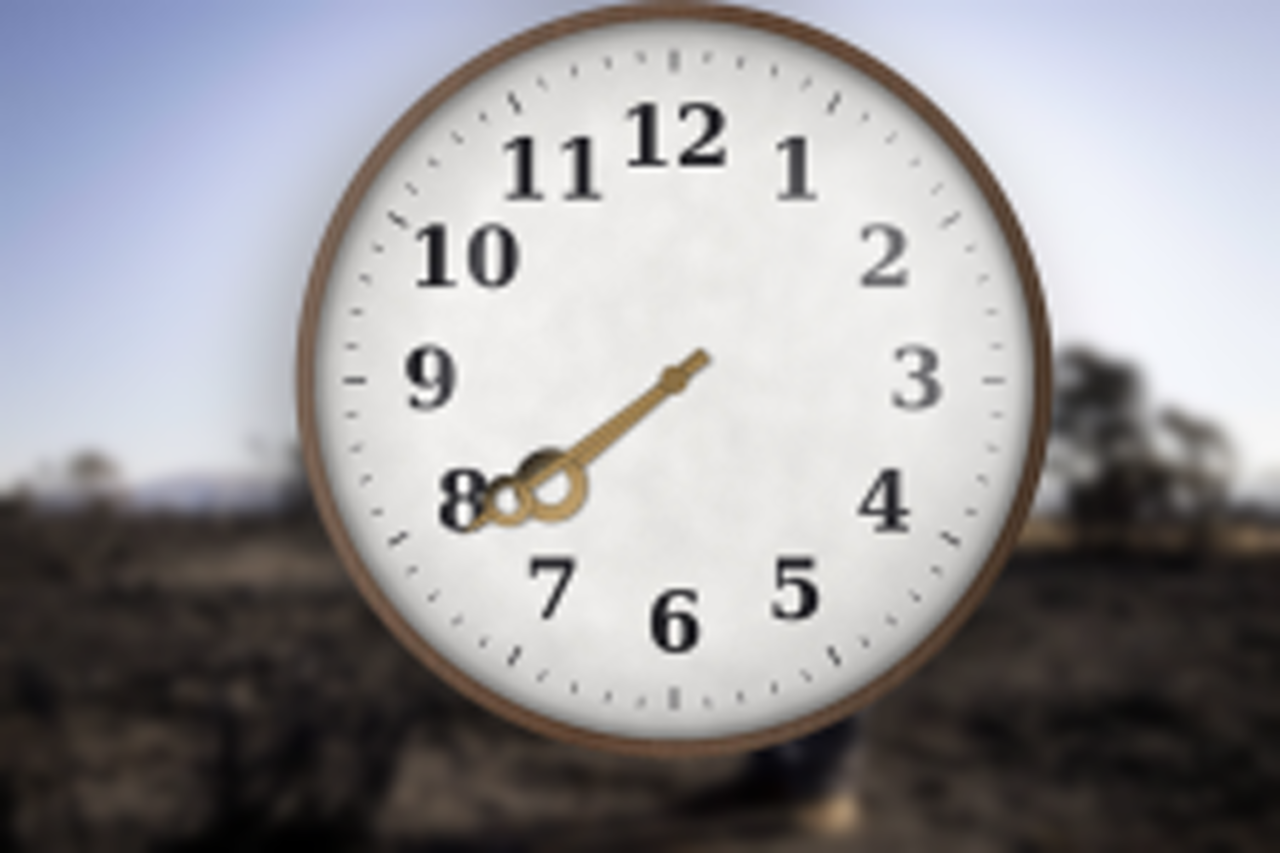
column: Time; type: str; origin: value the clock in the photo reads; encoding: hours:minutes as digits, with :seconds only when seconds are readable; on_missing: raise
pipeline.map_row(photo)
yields 7:39
